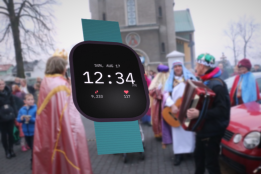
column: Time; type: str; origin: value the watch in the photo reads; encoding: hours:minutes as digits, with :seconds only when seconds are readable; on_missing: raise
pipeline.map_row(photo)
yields 12:34
